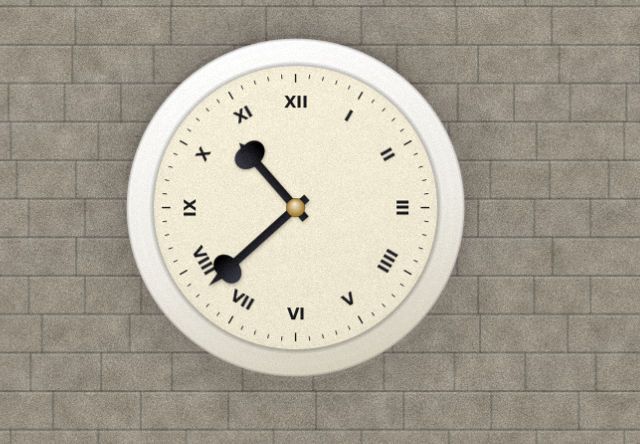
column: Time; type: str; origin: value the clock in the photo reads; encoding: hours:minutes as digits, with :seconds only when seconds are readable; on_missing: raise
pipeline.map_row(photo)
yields 10:38
